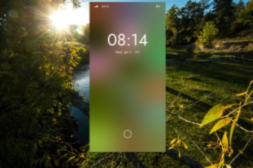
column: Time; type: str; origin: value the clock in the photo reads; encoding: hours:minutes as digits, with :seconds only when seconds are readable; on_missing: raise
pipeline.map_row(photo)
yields 8:14
